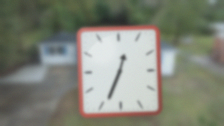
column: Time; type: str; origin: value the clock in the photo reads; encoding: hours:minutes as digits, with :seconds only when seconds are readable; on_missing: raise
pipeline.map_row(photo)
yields 12:34
